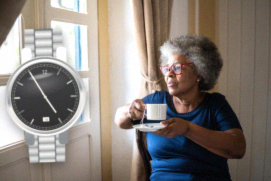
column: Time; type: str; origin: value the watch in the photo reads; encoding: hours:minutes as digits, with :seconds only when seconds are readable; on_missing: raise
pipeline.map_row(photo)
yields 4:55
